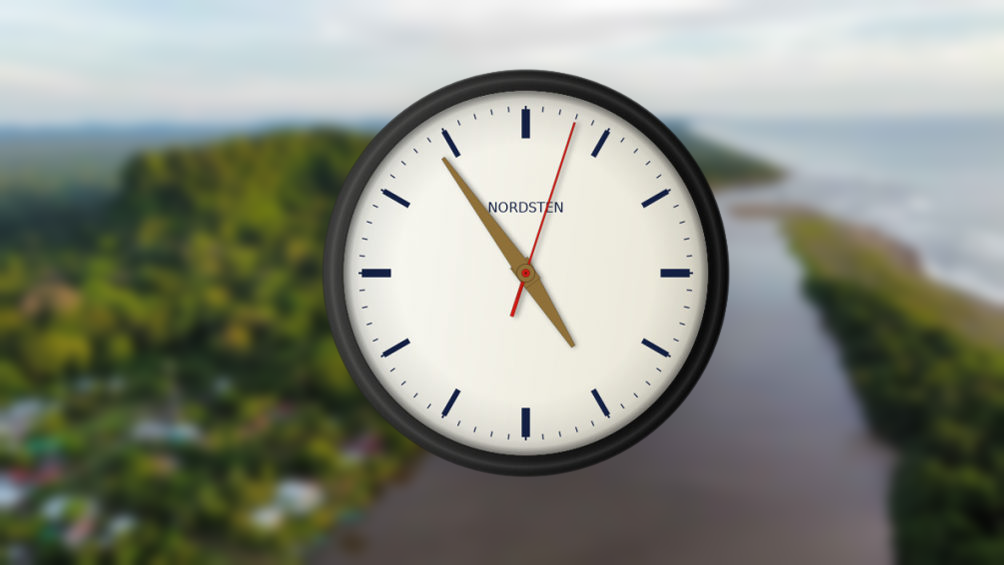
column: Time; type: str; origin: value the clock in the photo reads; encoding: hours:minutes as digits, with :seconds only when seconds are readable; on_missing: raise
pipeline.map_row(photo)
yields 4:54:03
